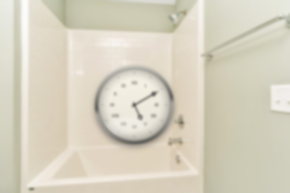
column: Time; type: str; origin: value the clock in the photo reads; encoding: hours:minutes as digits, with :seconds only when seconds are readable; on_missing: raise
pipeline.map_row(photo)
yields 5:10
